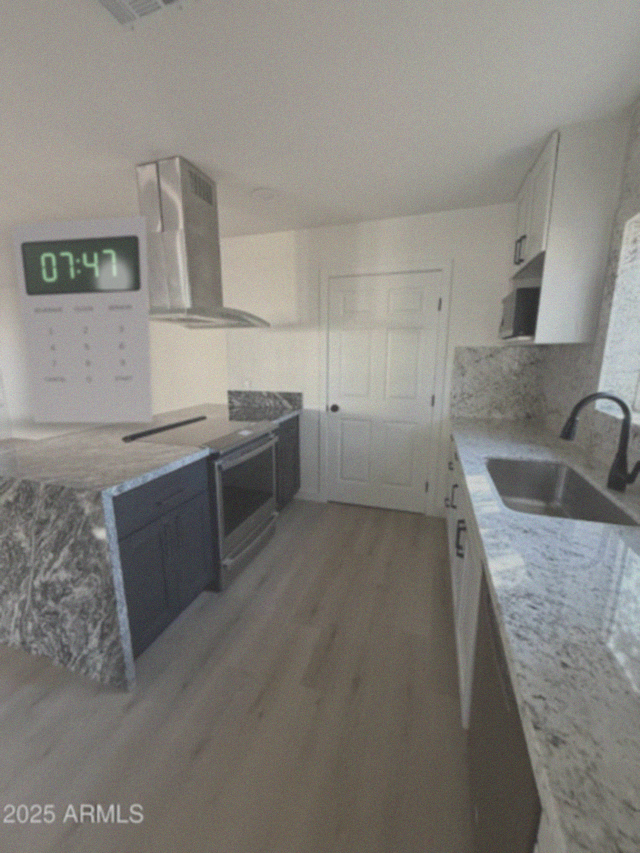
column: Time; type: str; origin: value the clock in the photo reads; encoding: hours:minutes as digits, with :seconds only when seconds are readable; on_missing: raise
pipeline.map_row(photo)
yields 7:47
